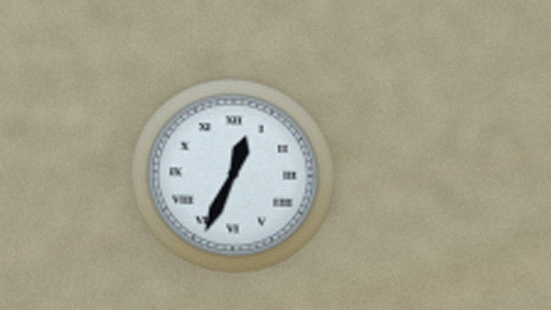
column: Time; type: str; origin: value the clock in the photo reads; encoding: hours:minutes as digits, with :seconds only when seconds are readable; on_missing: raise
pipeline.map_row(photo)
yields 12:34
